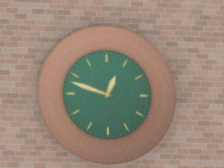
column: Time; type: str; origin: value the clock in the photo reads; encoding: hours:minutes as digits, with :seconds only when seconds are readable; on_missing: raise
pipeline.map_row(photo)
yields 12:48
